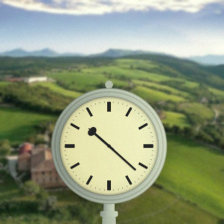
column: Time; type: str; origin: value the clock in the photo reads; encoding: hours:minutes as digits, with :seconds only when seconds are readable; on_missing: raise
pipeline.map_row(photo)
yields 10:22
